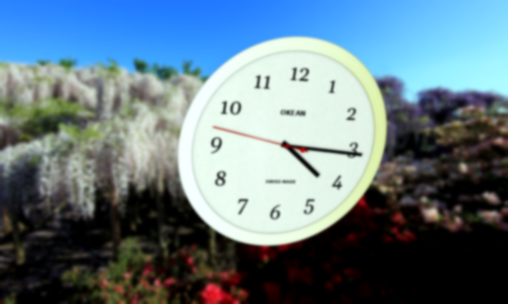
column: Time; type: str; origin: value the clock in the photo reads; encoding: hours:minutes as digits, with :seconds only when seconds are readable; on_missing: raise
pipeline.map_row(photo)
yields 4:15:47
